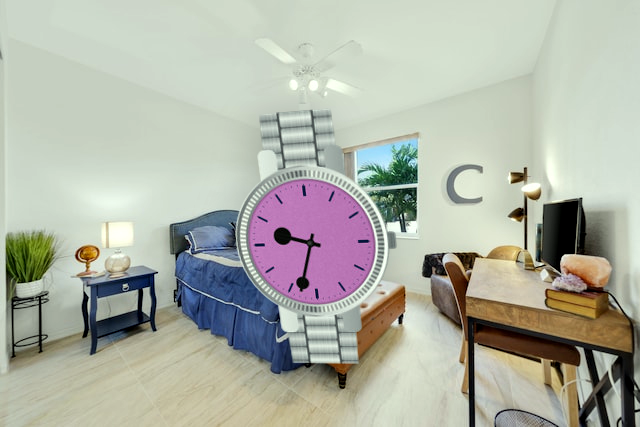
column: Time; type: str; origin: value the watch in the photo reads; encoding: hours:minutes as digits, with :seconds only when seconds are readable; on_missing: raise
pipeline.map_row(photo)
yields 9:33
